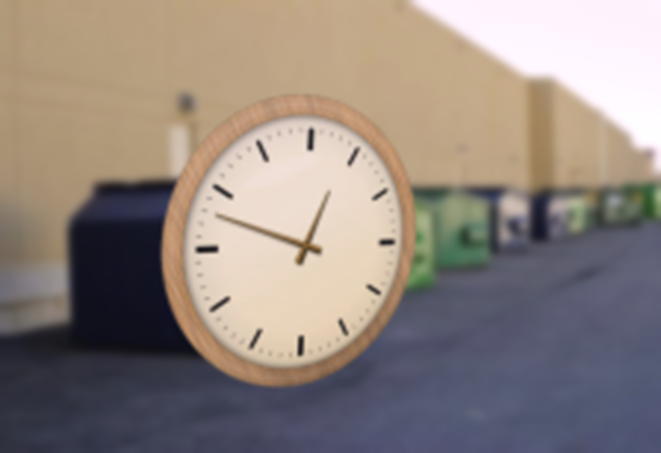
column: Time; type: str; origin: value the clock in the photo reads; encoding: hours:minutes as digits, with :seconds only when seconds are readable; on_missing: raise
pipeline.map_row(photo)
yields 12:48
